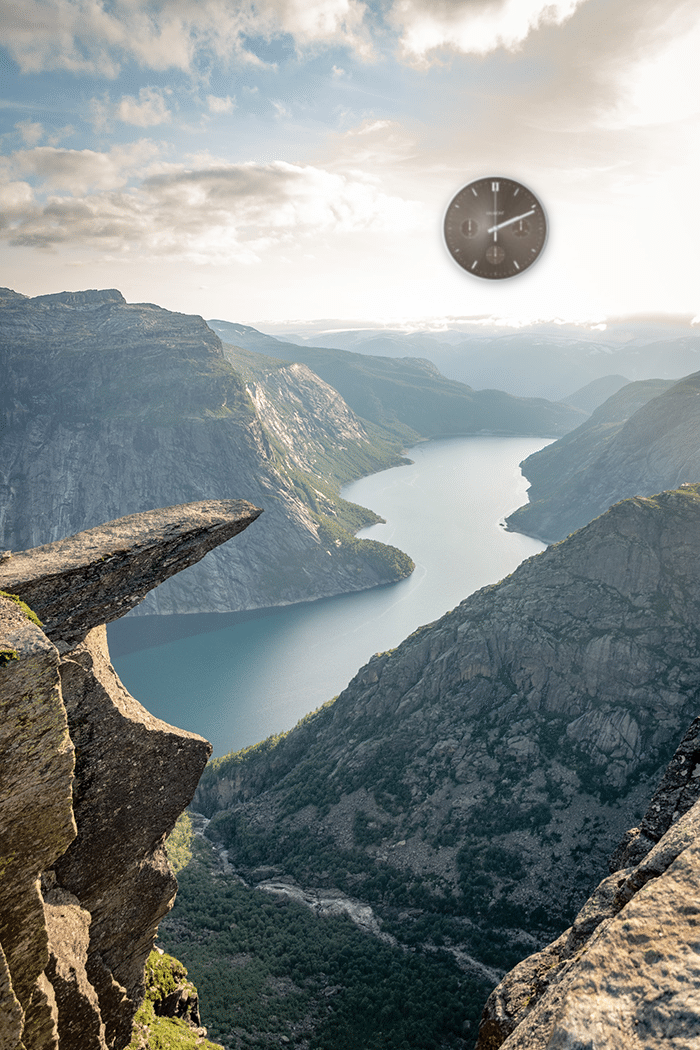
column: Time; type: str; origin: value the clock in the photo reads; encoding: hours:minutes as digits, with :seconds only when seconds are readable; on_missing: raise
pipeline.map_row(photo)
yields 2:11
